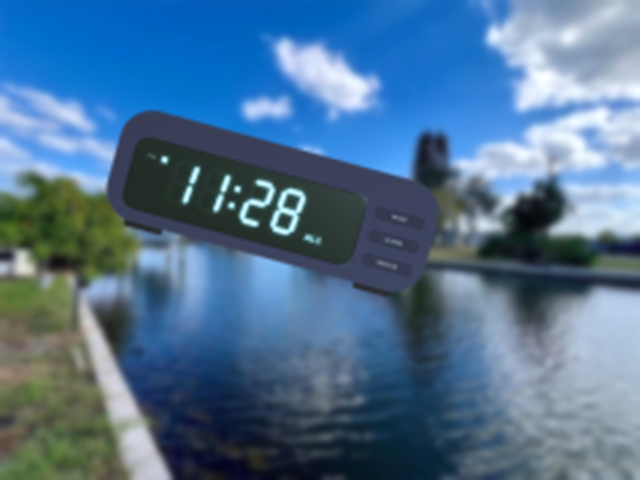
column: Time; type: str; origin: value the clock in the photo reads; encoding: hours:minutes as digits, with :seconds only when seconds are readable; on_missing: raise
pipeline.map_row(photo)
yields 11:28
